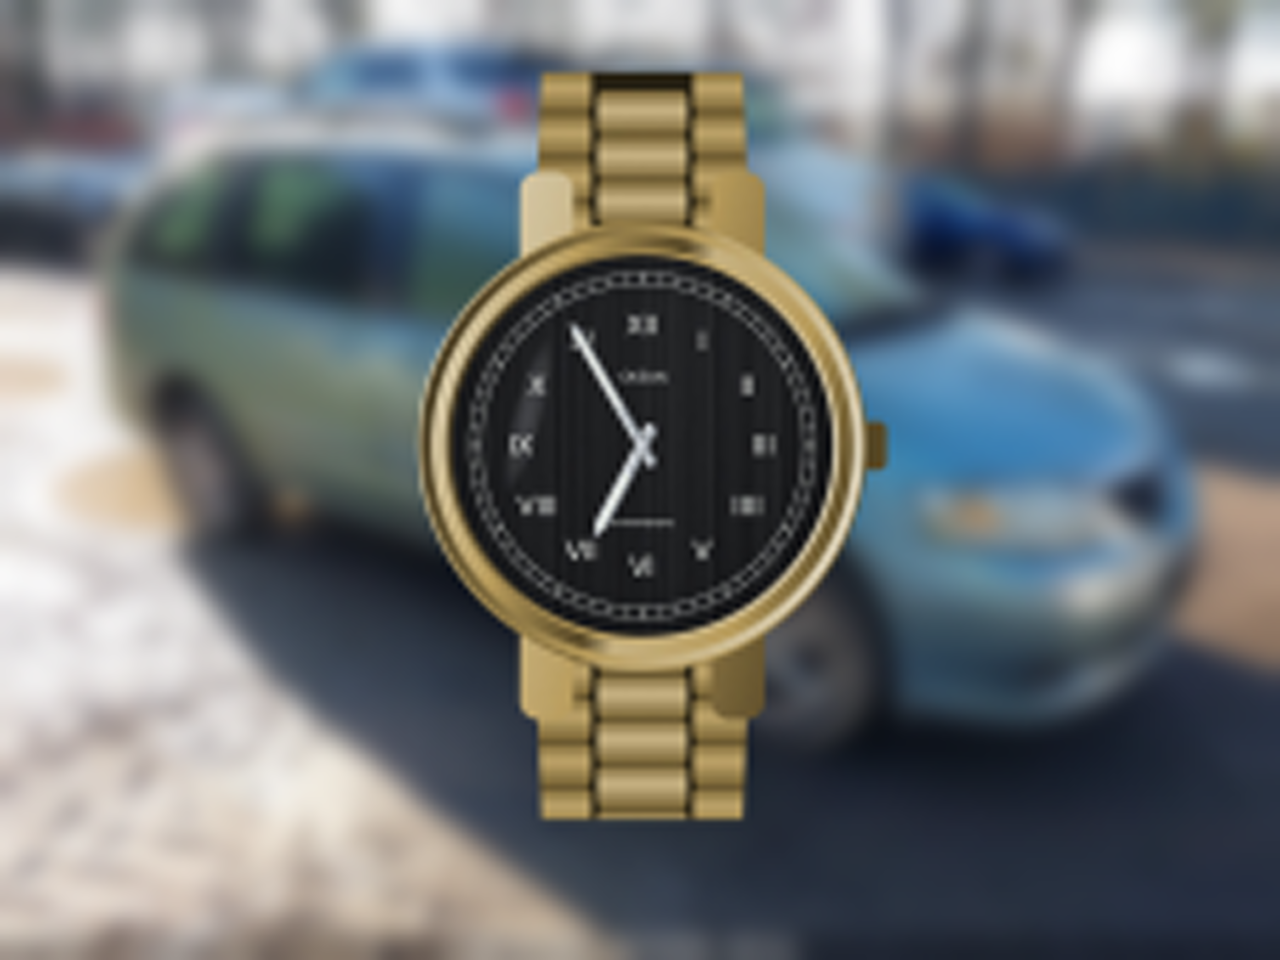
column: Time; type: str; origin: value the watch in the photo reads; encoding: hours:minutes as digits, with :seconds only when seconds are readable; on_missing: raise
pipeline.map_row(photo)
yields 6:55
